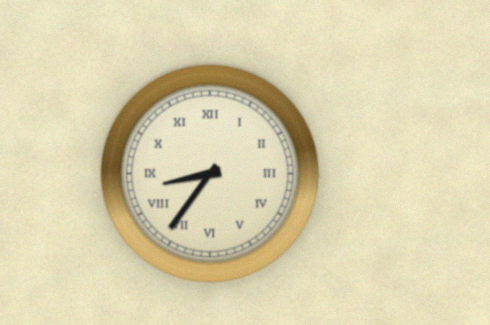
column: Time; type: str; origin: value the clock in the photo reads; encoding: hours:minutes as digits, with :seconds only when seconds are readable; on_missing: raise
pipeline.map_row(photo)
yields 8:36
